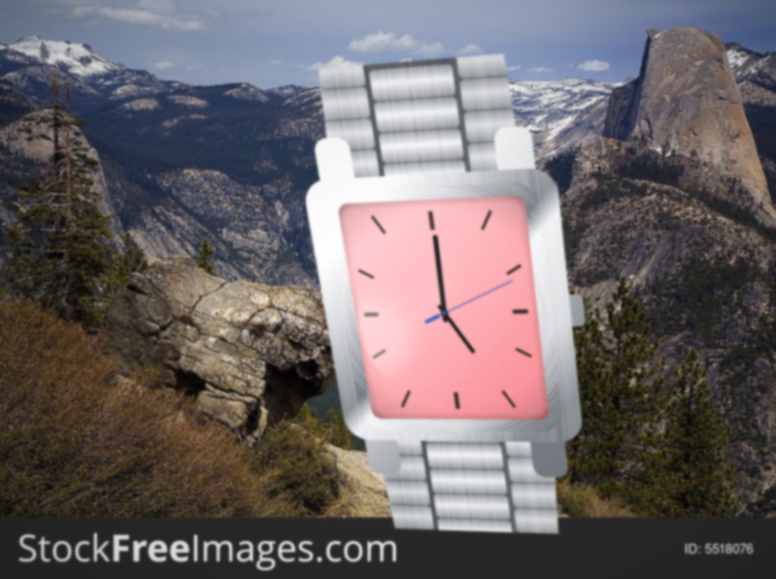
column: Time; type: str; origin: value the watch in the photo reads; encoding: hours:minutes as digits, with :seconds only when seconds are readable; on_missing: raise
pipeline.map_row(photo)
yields 5:00:11
